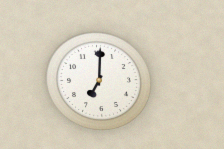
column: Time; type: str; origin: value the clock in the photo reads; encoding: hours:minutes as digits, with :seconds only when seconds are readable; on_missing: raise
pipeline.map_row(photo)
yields 7:01
